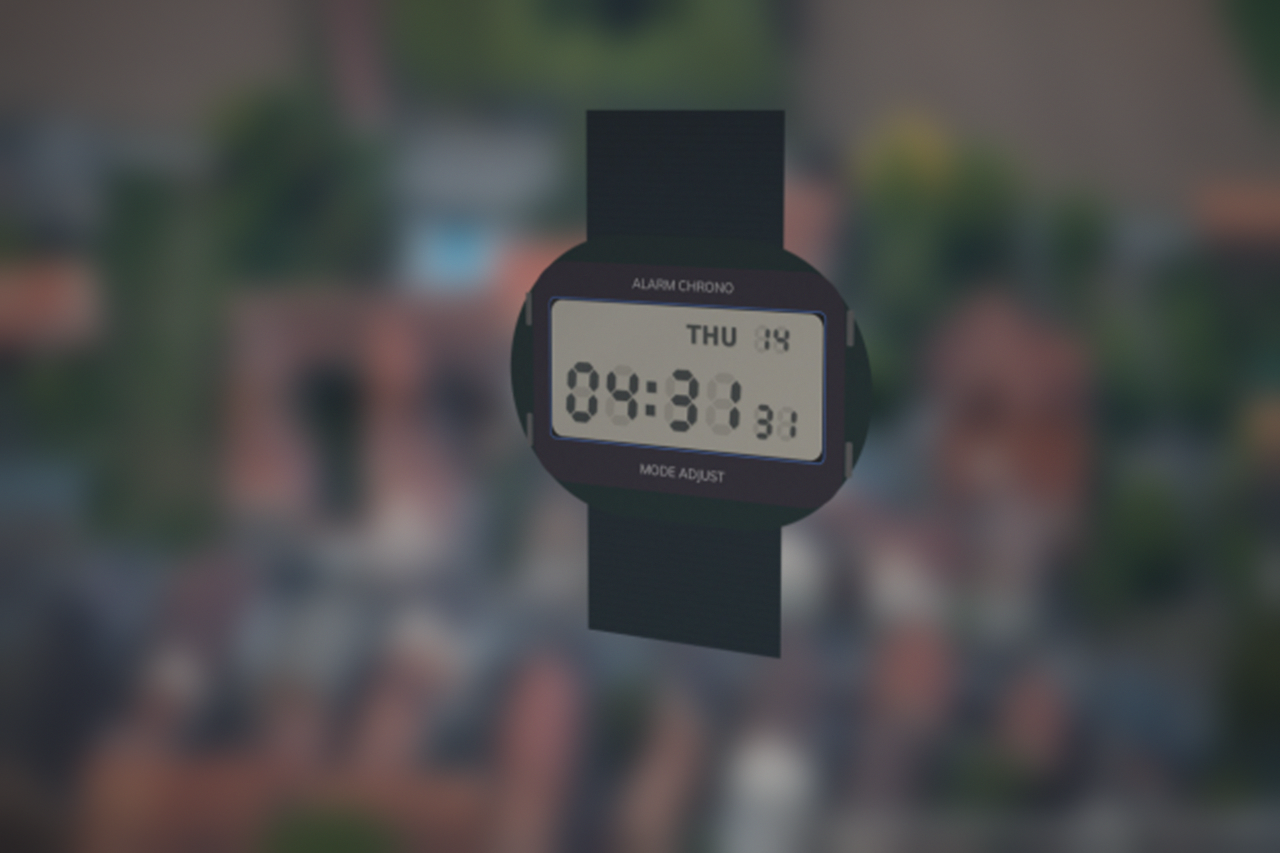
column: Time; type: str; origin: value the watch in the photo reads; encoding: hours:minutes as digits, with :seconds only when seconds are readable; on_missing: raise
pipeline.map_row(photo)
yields 4:31:31
